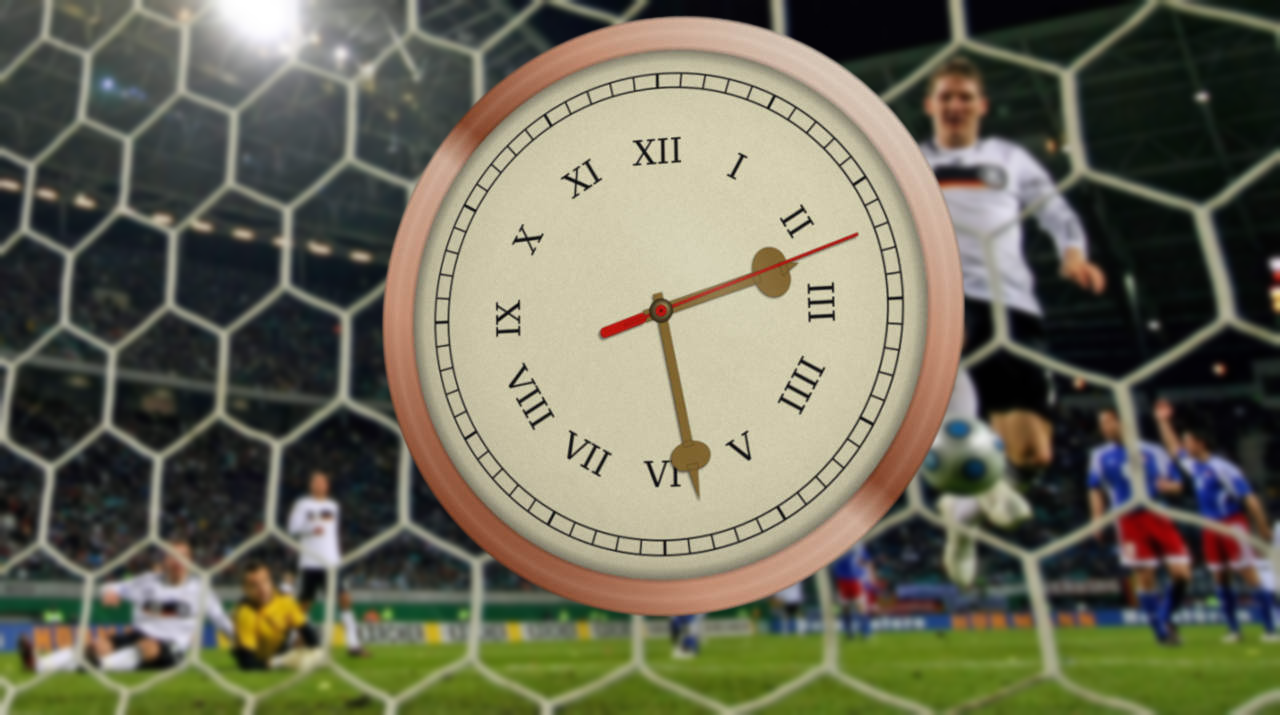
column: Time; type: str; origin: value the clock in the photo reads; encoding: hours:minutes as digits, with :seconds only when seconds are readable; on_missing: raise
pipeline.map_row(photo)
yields 2:28:12
